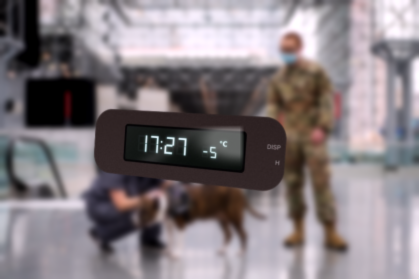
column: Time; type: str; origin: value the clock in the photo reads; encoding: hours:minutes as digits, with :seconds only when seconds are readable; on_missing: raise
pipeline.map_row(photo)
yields 17:27
